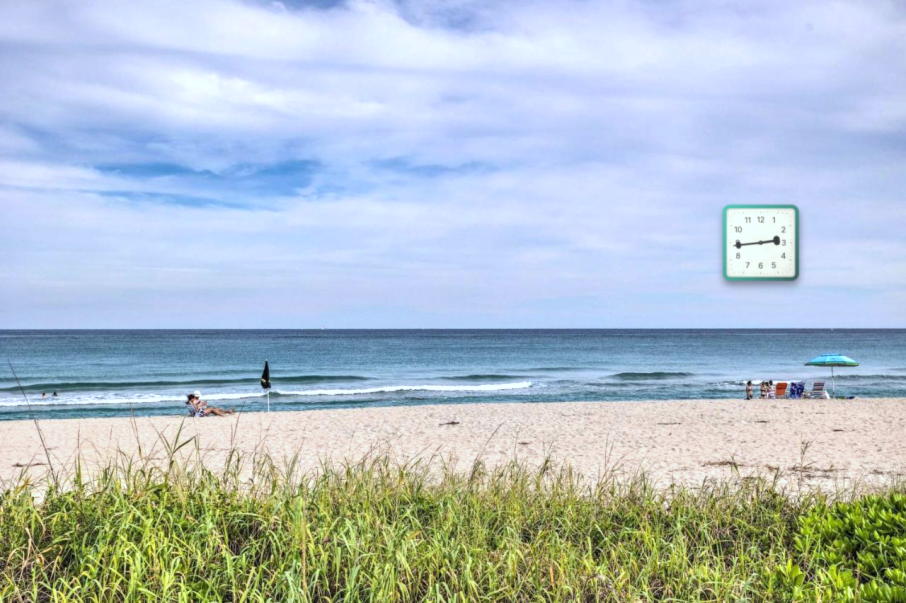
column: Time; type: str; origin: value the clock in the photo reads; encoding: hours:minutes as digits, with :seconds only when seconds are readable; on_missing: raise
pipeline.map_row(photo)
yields 2:44
